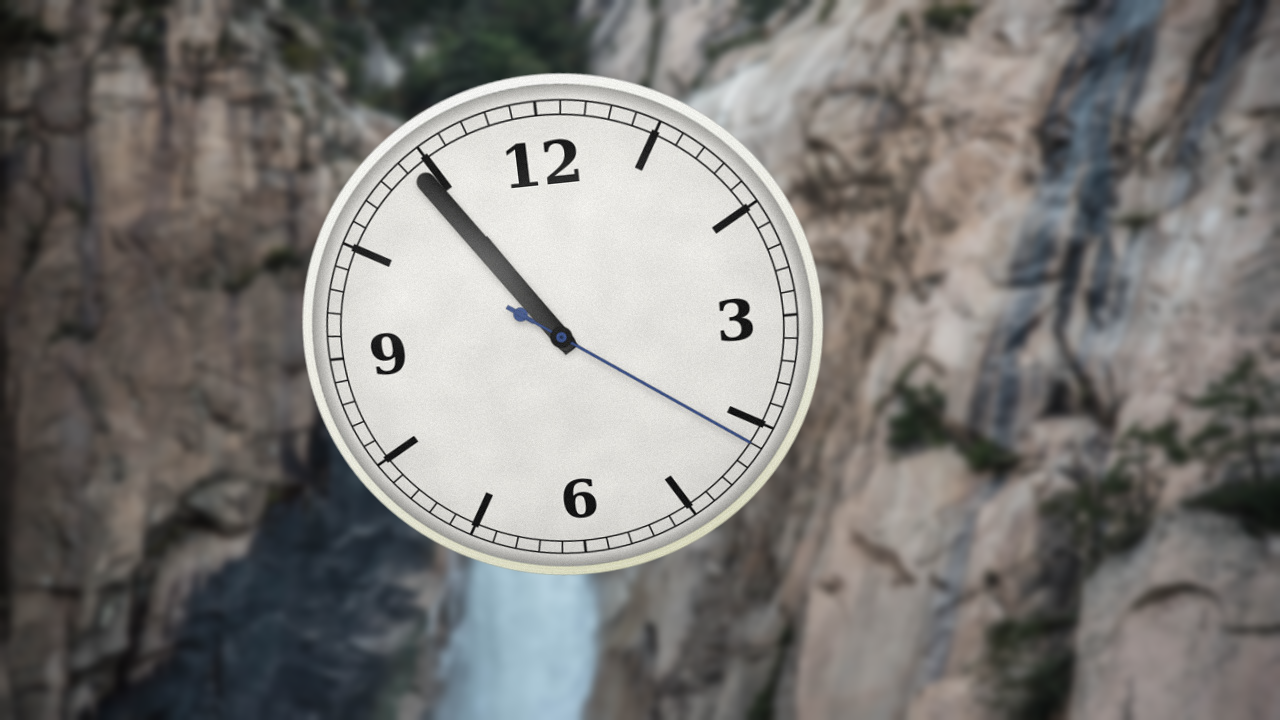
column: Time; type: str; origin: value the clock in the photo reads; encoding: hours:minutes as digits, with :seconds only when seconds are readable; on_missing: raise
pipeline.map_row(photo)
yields 10:54:21
